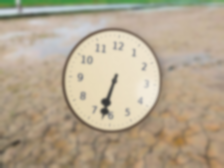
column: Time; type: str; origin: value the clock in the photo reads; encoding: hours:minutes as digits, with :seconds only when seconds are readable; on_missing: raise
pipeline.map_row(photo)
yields 6:32
